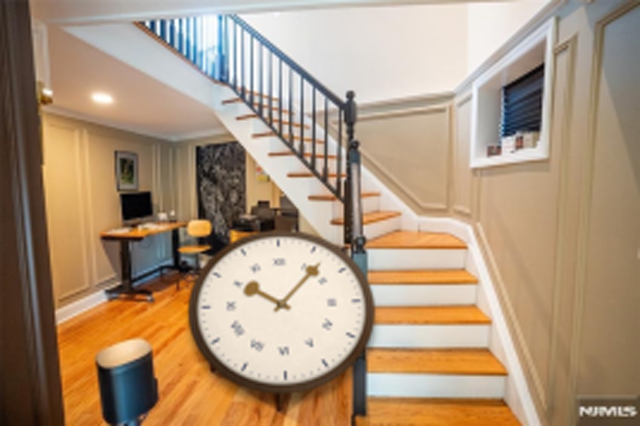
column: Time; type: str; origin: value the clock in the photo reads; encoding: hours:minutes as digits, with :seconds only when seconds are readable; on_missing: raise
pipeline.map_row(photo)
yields 10:07
